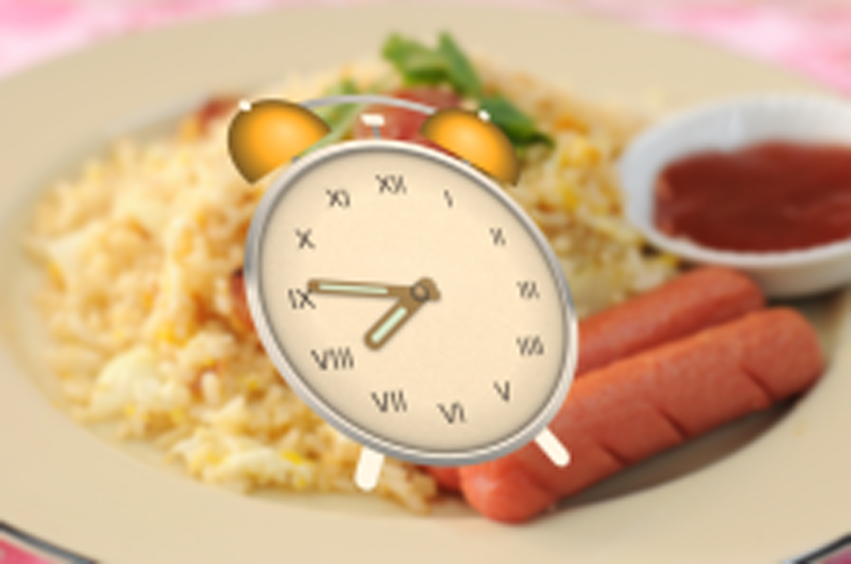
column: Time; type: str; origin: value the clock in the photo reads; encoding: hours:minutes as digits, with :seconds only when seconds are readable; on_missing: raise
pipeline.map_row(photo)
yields 7:46
